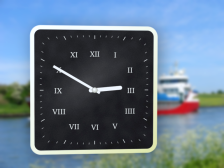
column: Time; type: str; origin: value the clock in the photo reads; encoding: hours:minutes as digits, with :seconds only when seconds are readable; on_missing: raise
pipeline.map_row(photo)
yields 2:50
